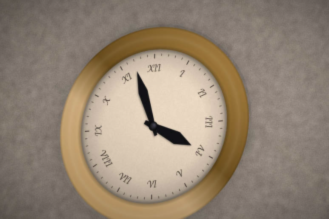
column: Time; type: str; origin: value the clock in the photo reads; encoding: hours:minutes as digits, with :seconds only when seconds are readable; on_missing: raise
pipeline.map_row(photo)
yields 3:57
